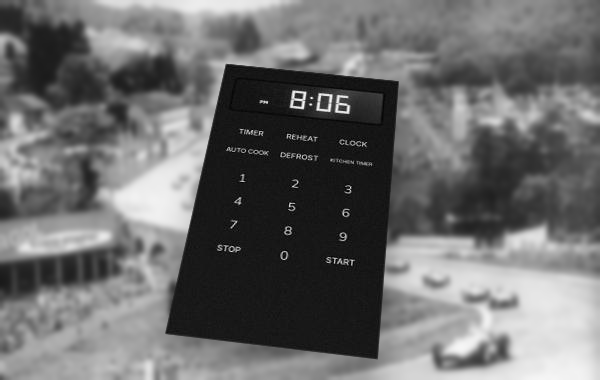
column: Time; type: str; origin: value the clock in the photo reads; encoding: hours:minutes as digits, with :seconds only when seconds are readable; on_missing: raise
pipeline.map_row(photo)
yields 8:06
